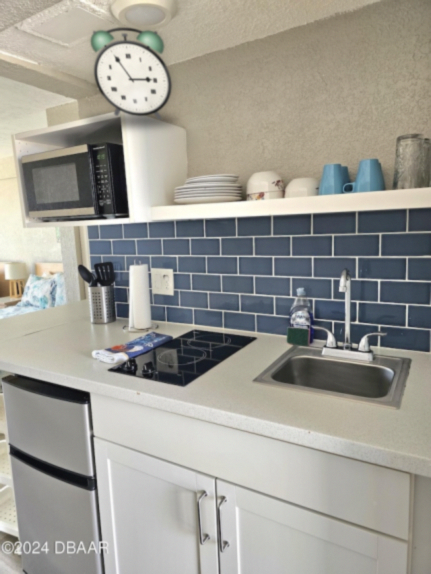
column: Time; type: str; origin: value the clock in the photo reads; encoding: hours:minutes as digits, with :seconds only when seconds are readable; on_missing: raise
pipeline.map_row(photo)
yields 2:55
